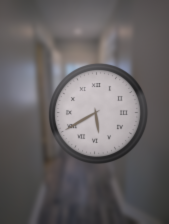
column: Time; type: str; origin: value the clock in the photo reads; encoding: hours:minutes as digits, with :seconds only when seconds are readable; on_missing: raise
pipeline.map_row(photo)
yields 5:40
